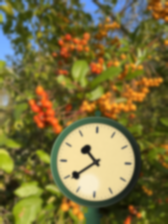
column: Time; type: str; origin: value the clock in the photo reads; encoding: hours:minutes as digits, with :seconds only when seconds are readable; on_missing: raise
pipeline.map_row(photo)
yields 10:39
